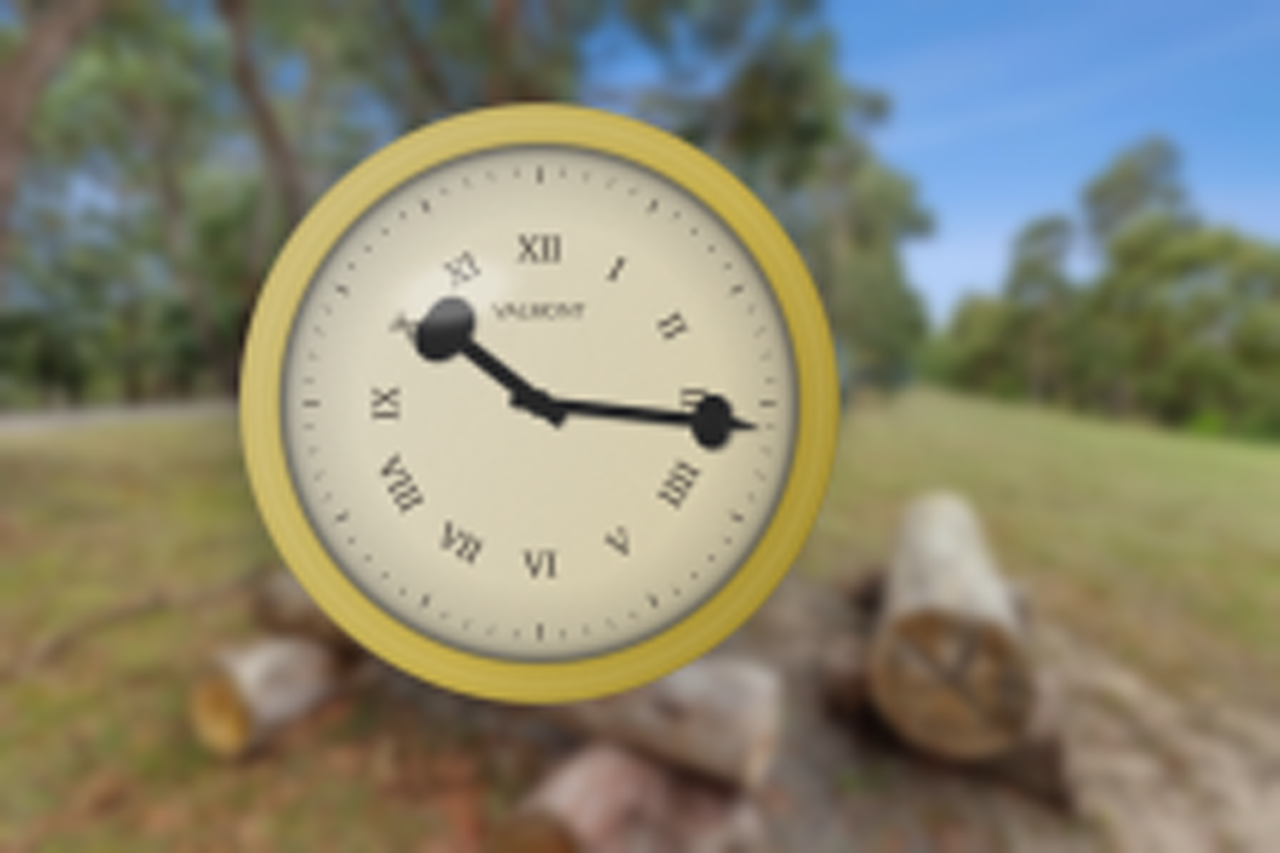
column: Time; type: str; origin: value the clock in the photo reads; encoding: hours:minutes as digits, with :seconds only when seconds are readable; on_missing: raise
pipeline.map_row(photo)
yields 10:16
